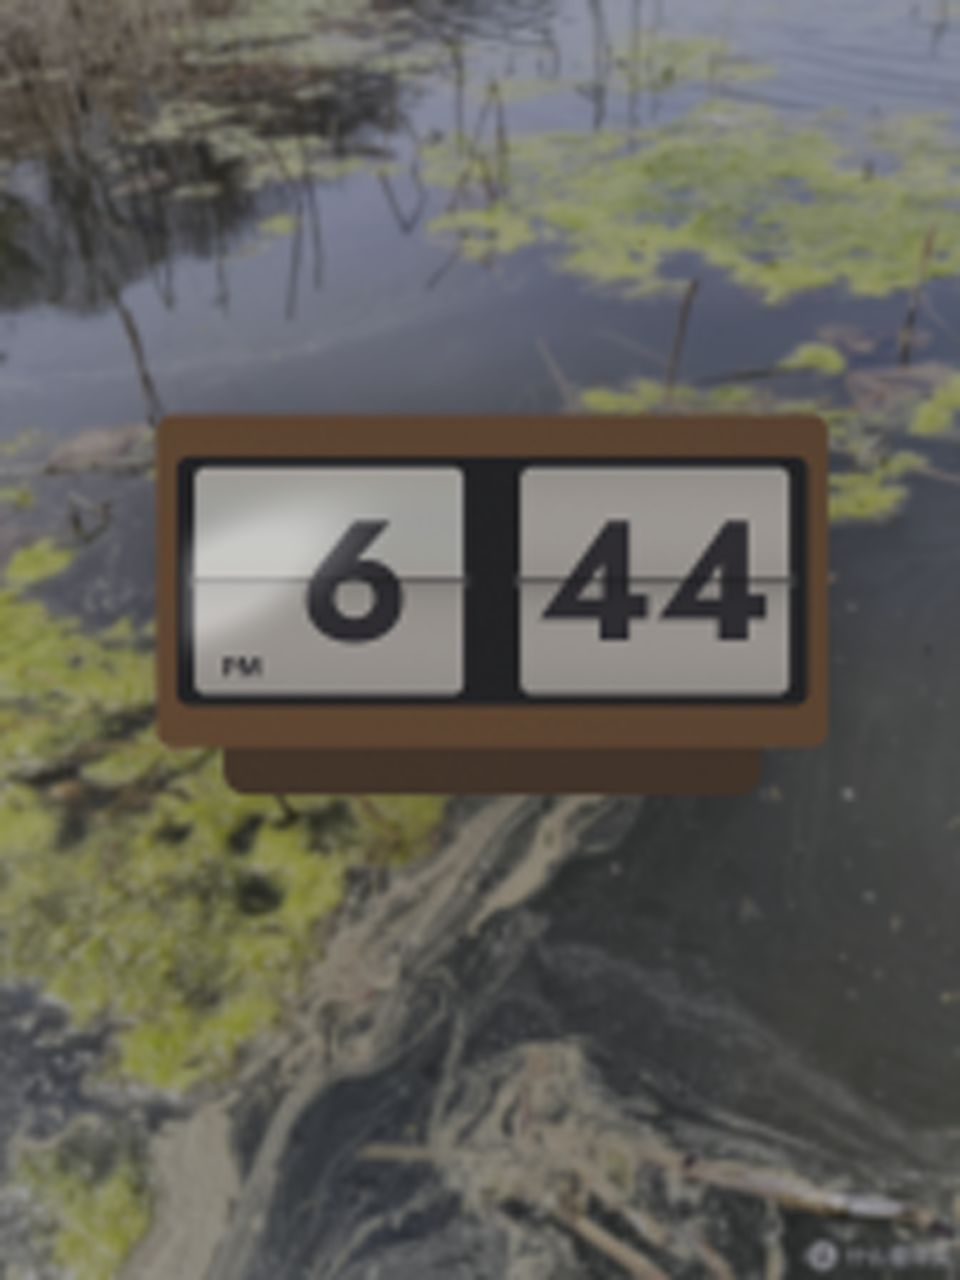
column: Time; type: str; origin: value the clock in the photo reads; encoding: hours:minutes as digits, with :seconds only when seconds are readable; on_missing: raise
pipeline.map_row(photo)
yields 6:44
